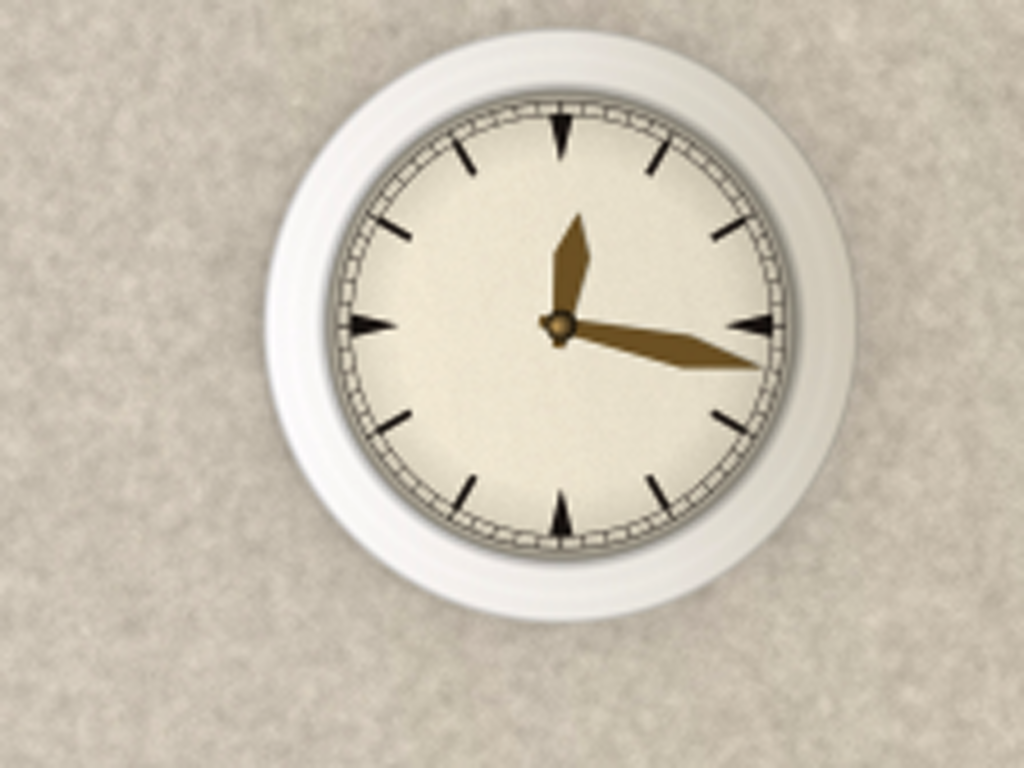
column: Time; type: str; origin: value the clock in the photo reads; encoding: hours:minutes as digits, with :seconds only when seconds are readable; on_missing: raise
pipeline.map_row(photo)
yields 12:17
